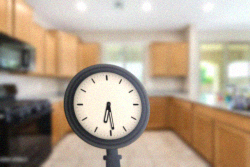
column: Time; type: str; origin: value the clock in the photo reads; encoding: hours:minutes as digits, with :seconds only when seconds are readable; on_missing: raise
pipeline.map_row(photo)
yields 6:29
